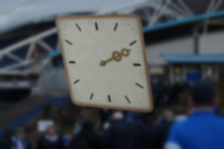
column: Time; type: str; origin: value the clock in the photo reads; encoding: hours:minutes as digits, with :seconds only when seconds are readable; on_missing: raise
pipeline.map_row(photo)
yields 2:11
